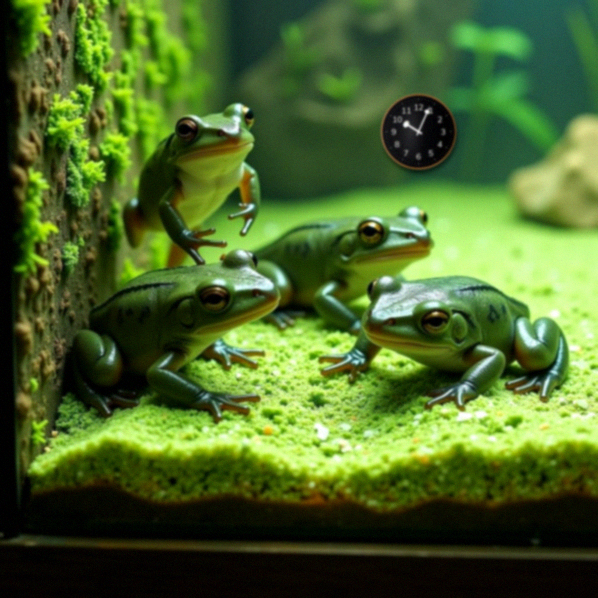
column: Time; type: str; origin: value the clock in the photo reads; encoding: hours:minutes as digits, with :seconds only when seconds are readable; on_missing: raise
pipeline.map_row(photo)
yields 10:04
